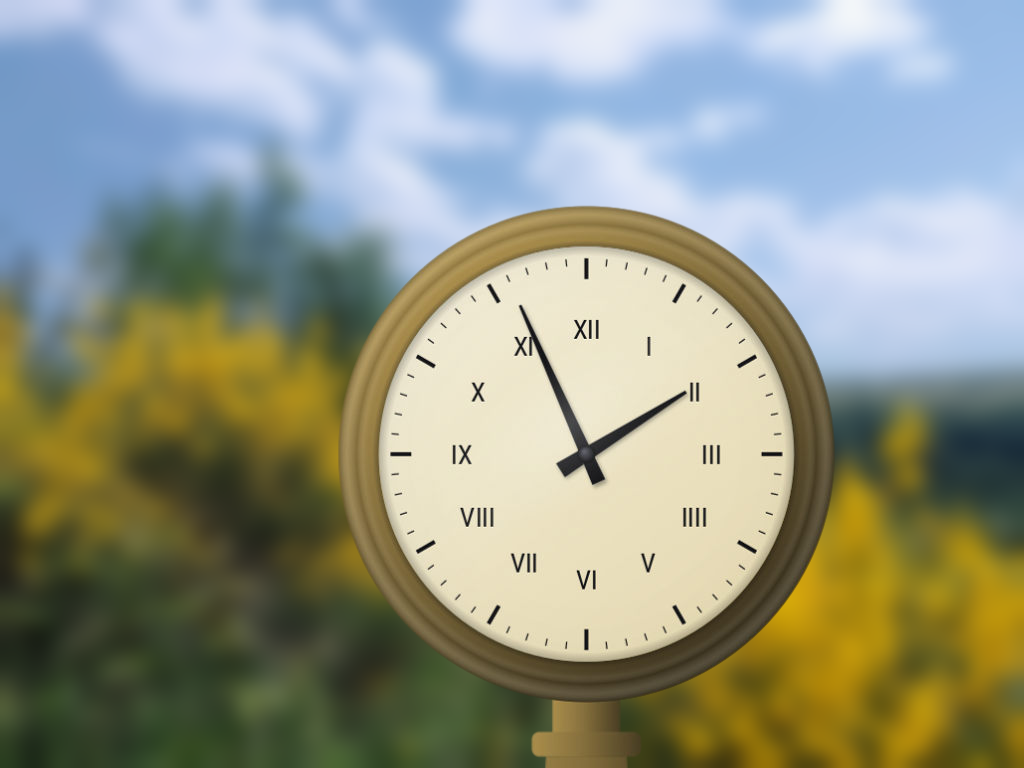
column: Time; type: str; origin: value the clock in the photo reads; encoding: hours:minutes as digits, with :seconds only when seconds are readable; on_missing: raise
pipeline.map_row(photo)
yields 1:56
